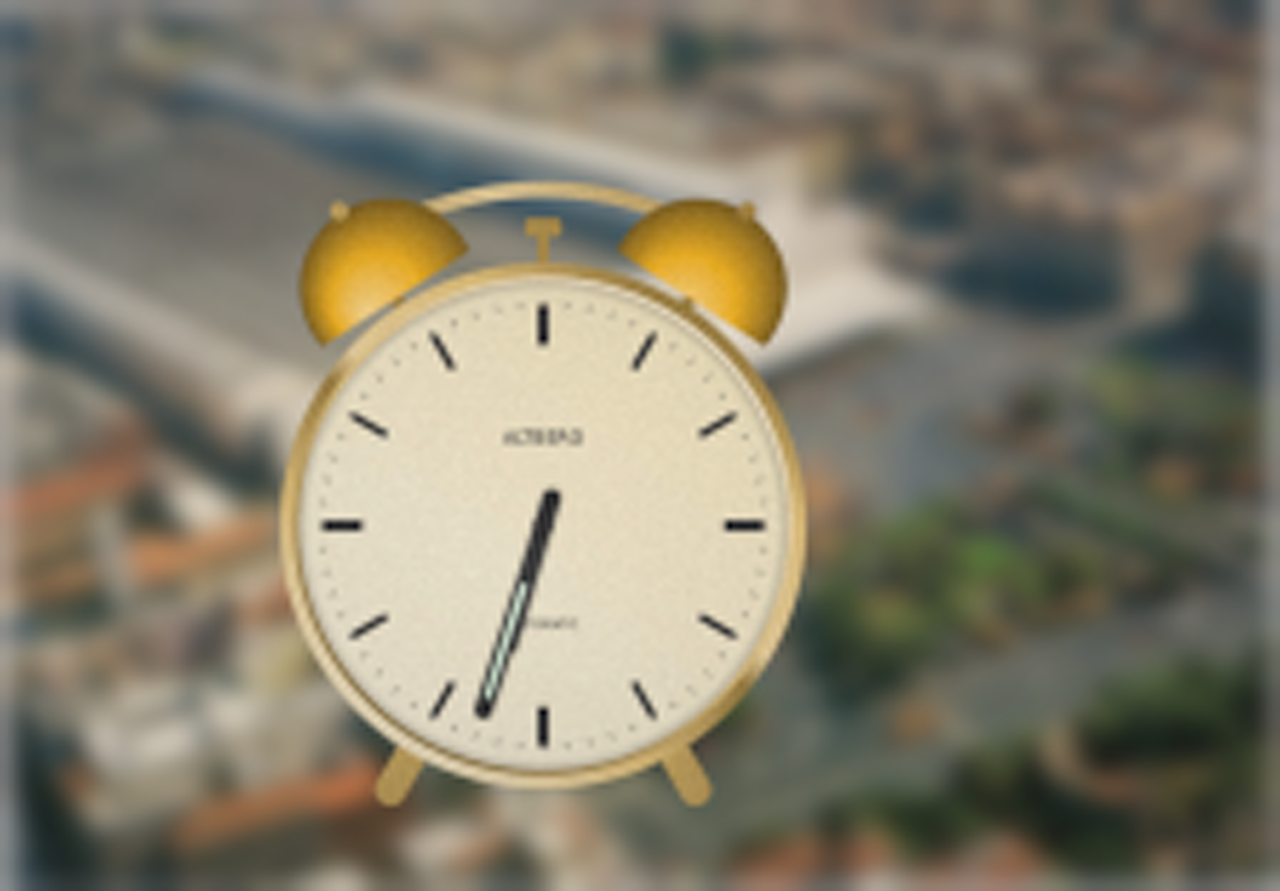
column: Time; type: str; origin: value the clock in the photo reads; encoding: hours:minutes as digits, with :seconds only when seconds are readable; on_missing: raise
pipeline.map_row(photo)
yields 6:33
